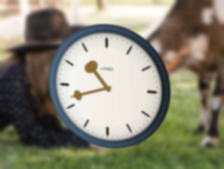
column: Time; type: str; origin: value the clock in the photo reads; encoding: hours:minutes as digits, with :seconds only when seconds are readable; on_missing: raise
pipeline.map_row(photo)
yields 10:42
